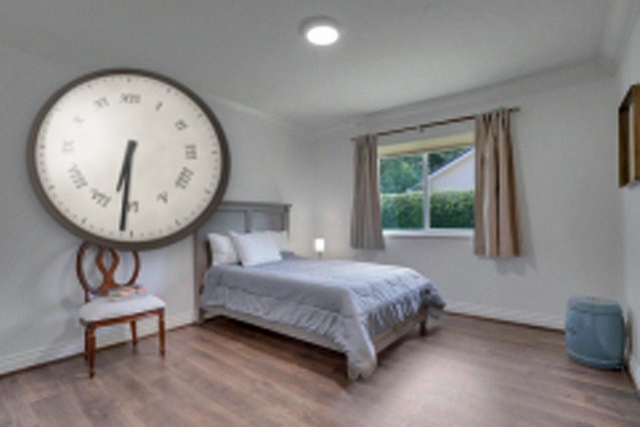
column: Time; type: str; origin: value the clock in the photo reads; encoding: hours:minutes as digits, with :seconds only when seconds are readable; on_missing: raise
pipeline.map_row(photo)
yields 6:31
